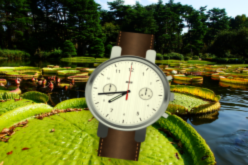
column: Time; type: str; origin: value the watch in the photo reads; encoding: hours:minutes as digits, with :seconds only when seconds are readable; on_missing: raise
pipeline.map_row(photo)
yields 7:43
